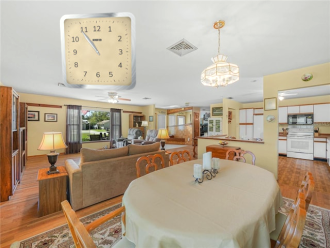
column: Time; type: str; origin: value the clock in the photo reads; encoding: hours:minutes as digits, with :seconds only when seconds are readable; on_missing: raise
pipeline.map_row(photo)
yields 10:54
